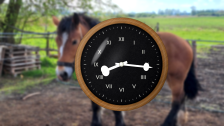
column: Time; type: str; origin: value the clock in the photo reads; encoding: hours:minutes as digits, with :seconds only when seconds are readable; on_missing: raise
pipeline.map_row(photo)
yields 8:16
